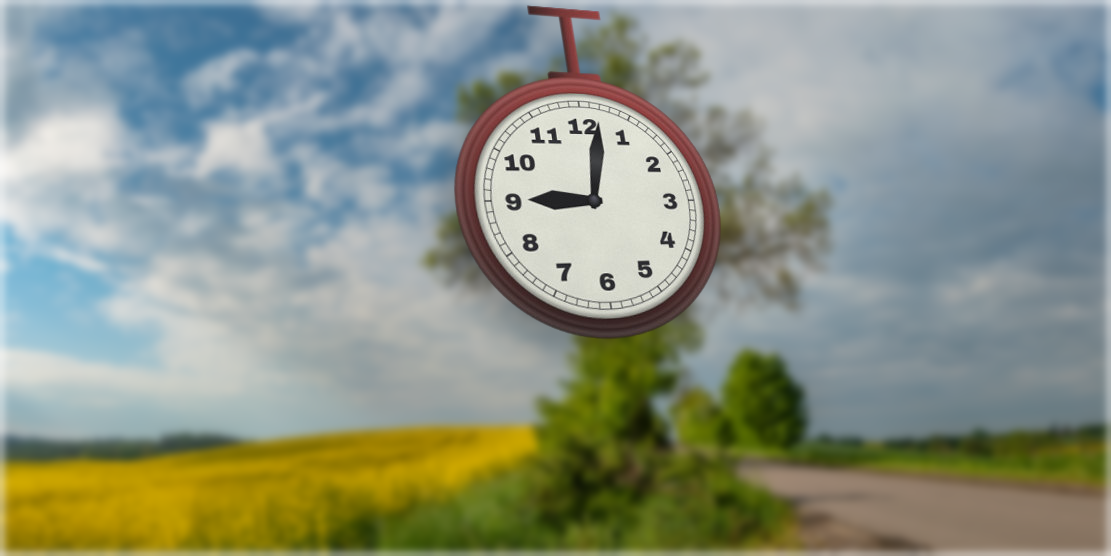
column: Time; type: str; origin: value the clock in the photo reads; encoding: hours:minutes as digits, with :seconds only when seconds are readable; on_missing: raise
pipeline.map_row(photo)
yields 9:02
